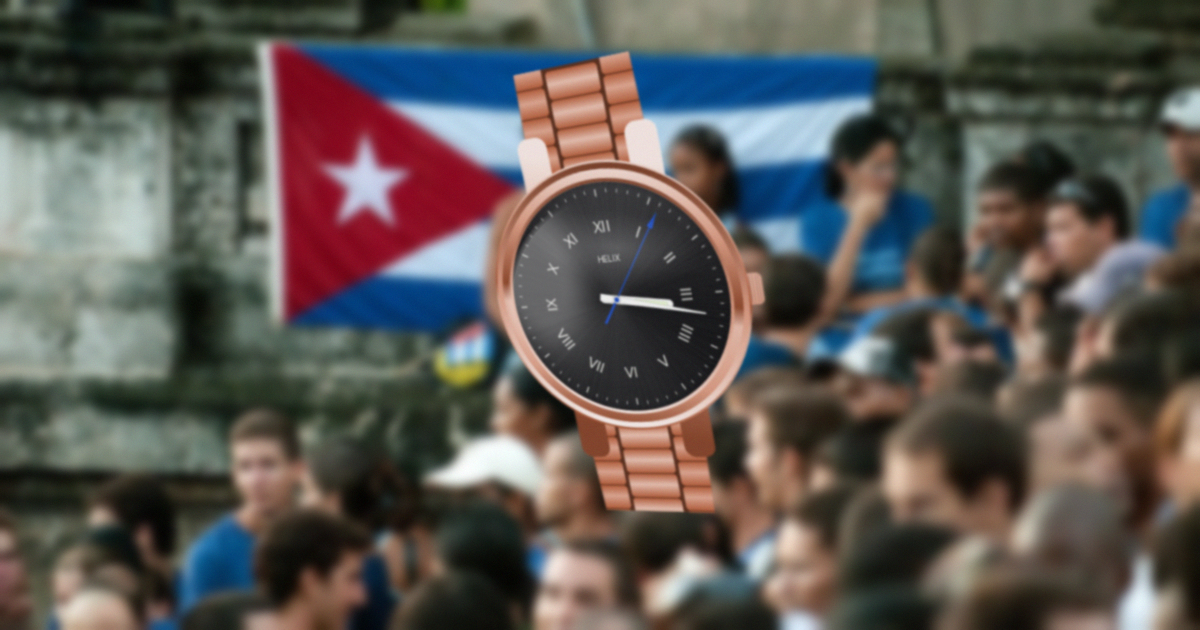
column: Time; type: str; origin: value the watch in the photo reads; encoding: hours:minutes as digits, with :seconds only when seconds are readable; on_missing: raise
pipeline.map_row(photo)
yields 3:17:06
